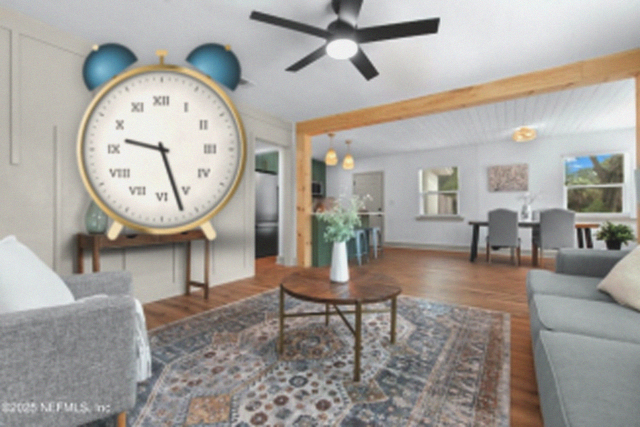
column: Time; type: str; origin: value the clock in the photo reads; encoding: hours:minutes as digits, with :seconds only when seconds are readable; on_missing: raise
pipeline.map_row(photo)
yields 9:27
